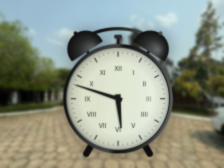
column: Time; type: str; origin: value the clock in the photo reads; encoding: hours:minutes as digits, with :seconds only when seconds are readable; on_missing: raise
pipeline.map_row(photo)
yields 5:48
